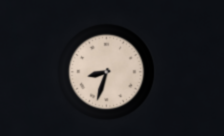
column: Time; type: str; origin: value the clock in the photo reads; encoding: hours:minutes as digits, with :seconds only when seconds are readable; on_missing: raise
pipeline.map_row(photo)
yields 8:33
